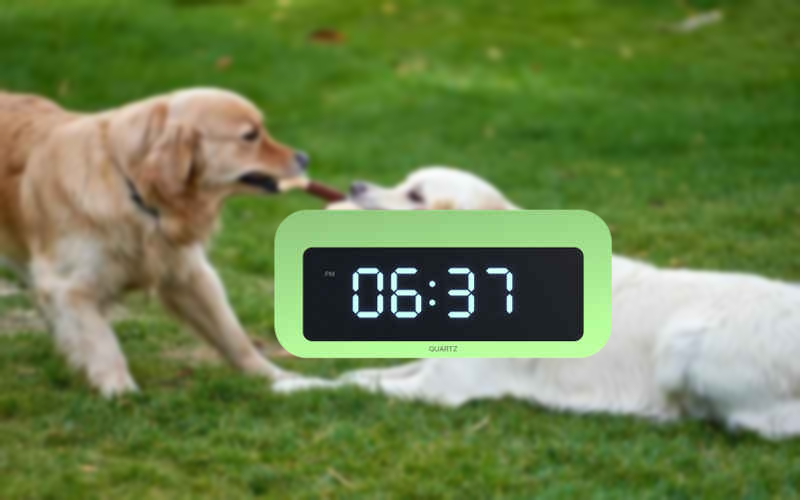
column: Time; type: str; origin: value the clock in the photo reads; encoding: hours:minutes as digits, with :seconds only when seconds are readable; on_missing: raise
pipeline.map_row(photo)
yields 6:37
